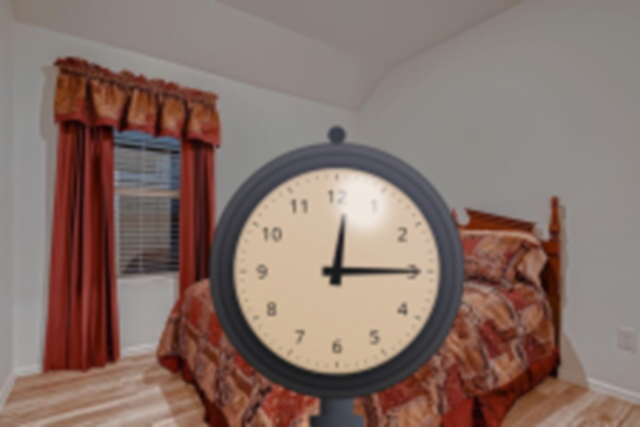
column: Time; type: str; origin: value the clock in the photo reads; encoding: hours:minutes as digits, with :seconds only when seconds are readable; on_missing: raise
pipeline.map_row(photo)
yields 12:15
